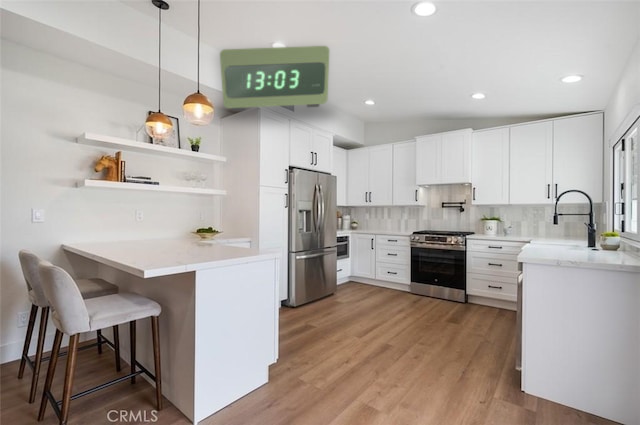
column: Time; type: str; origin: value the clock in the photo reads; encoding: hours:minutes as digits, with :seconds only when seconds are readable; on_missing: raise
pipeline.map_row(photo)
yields 13:03
